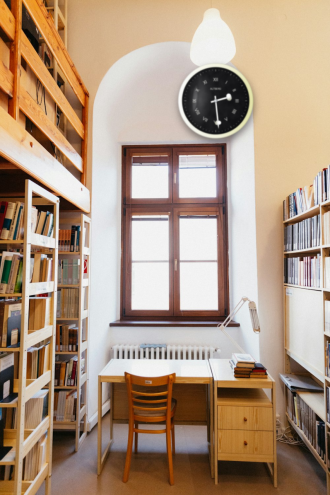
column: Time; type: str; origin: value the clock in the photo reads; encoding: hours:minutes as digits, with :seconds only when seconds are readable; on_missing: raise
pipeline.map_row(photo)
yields 2:29
